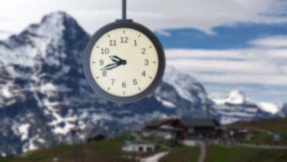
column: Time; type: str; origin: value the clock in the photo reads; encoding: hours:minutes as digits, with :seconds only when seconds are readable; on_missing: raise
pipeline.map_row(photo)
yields 9:42
